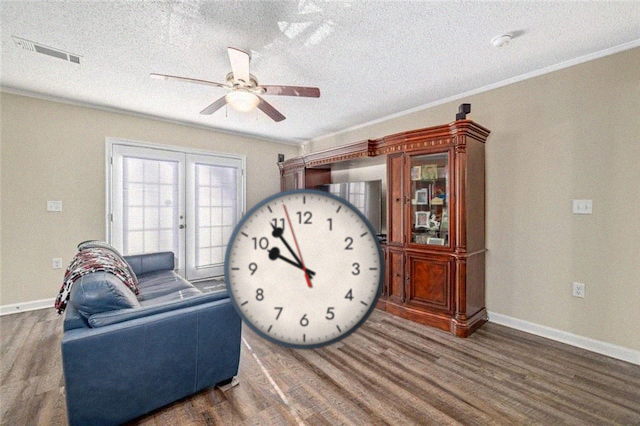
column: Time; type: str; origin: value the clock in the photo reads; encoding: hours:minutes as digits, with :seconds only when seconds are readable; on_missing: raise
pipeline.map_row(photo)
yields 9:53:57
